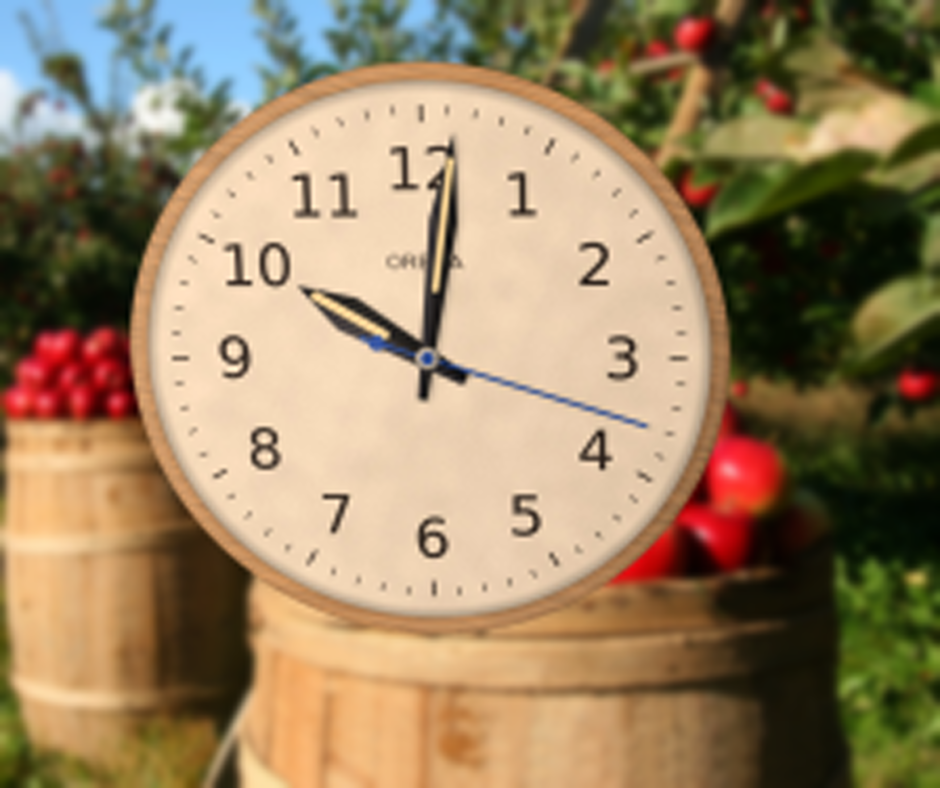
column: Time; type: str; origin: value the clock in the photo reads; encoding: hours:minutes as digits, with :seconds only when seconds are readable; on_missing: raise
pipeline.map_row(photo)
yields 10:01:18
